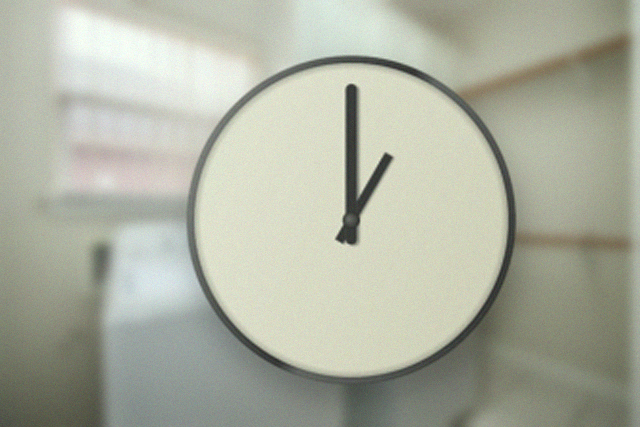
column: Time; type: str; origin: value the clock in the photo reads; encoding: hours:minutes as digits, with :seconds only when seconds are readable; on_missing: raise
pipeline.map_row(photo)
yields 1:00
